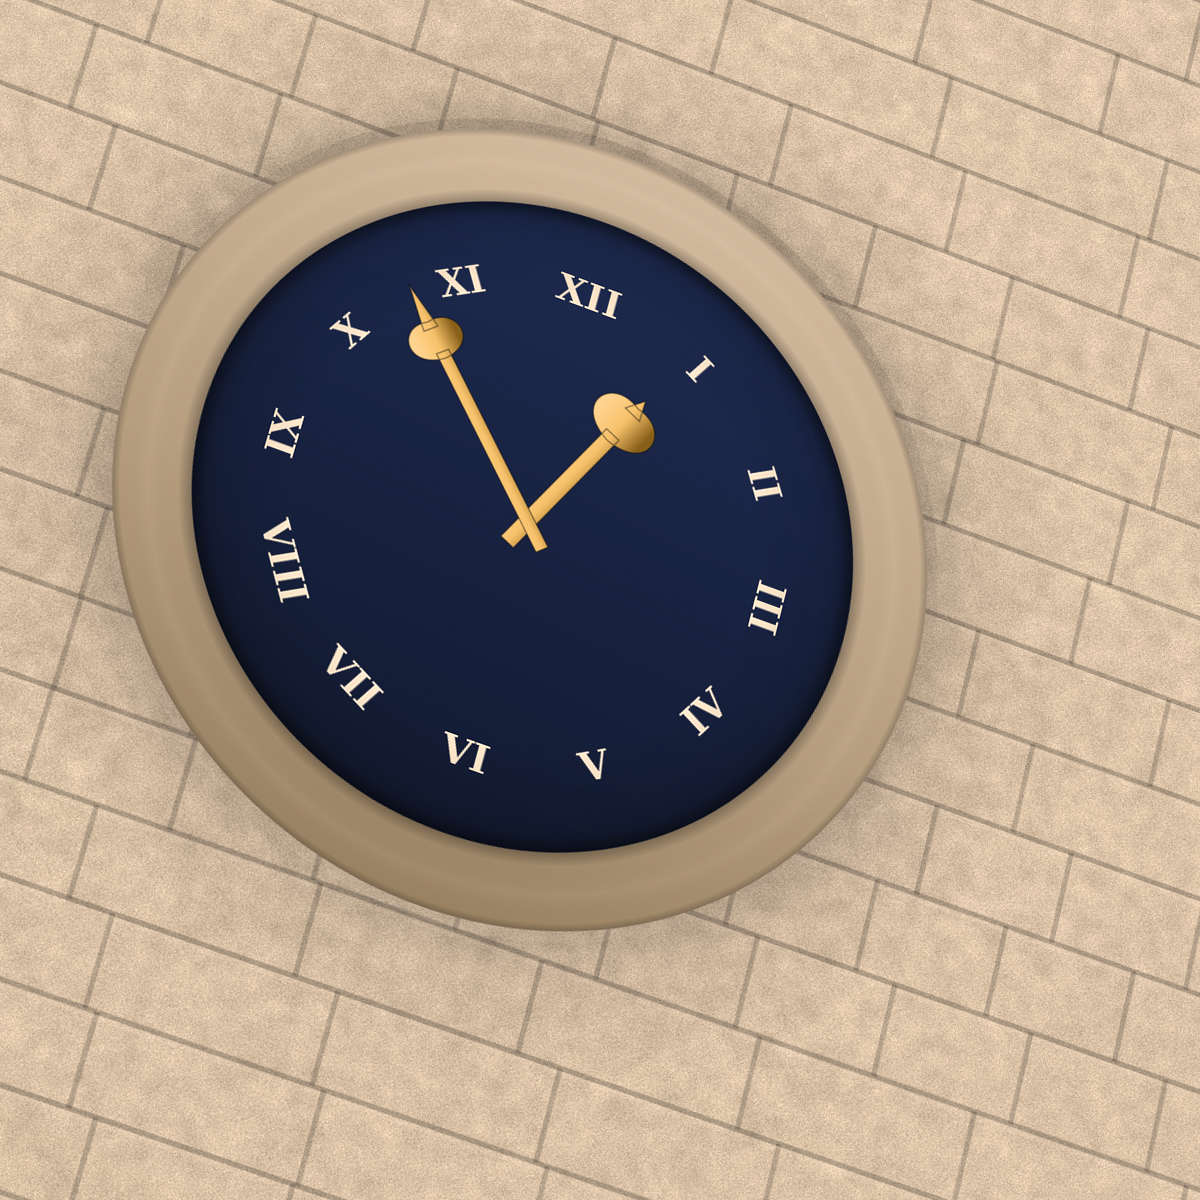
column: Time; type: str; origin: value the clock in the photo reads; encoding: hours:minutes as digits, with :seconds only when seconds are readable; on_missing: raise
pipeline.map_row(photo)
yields 12:53
